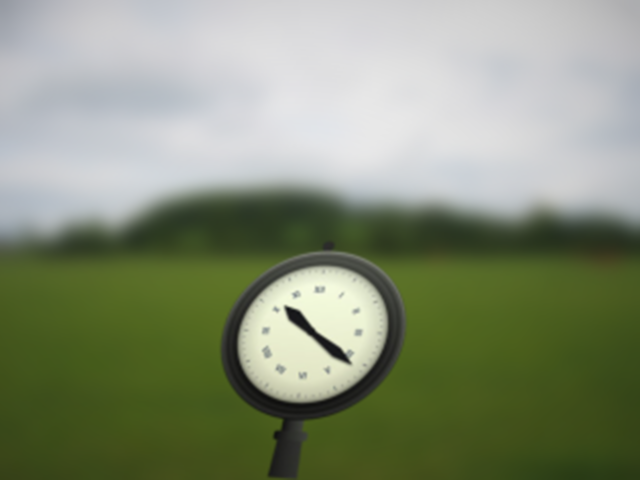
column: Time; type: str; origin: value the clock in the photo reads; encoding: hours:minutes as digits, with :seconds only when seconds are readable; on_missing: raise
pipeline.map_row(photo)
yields 10:21
